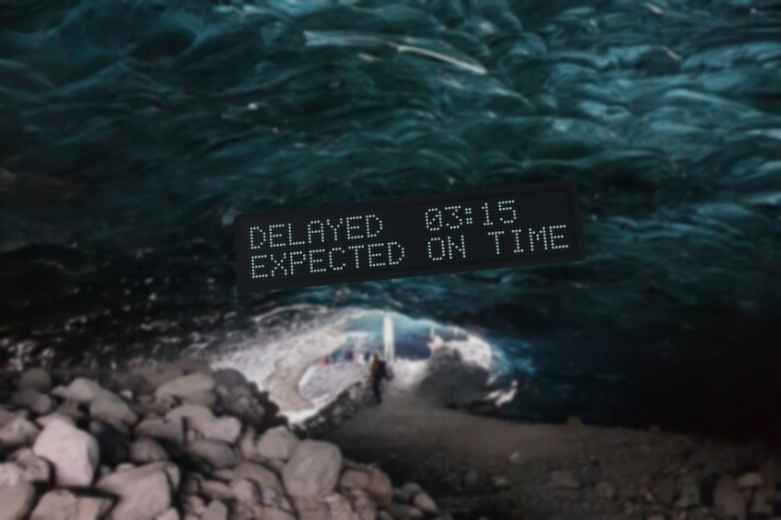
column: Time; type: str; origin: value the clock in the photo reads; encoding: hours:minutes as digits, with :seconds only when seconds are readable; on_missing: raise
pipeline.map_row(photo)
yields 3:15
